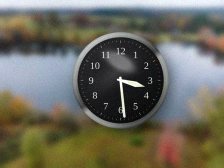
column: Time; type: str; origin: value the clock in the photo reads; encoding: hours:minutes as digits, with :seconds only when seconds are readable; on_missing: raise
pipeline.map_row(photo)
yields 3:29
